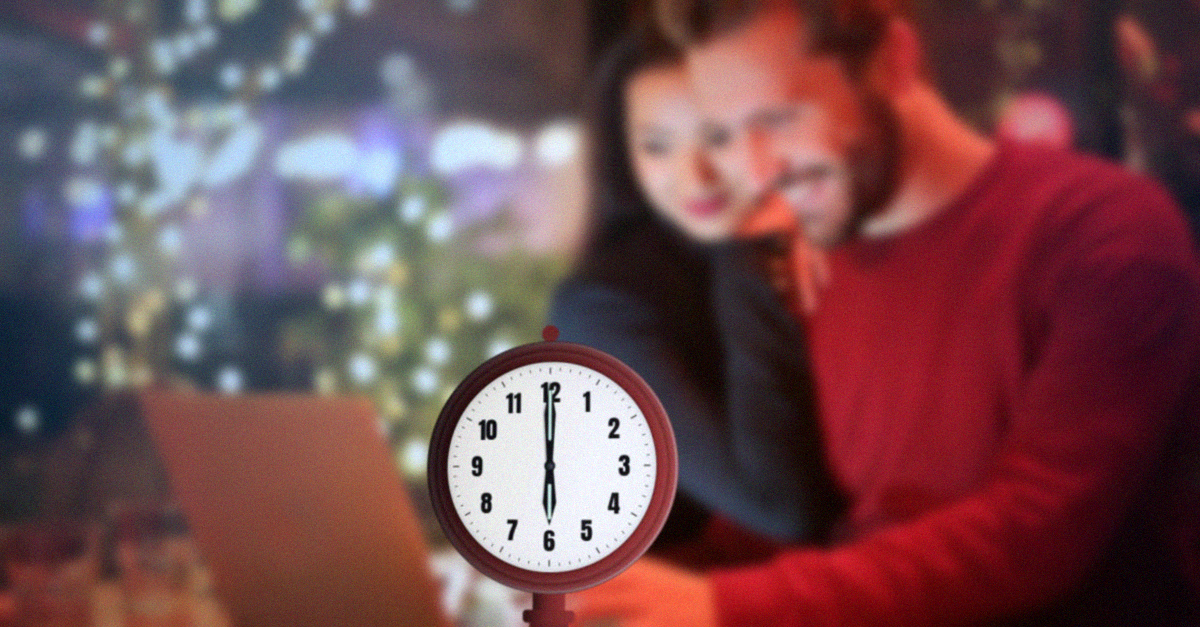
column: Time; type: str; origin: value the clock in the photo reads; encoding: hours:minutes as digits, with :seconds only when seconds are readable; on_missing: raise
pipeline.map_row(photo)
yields 6:00
